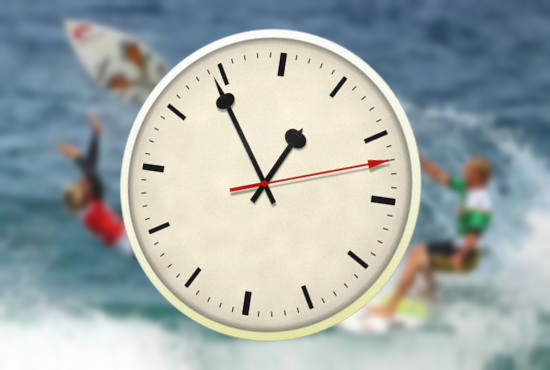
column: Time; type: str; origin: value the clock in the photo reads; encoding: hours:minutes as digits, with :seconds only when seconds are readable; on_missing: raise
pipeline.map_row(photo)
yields 12:54:12
